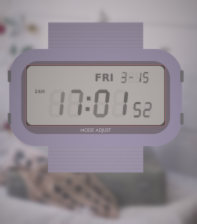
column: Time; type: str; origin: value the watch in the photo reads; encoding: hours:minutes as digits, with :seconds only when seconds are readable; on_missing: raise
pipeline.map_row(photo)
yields 17:01:52
